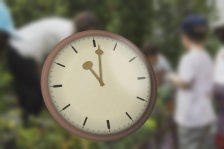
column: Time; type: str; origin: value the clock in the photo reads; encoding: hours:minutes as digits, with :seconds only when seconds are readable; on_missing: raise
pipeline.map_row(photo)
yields 11:01
